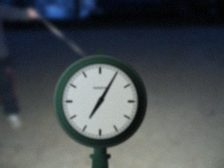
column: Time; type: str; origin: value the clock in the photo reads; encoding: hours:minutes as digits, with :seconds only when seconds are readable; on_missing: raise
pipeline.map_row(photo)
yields 7:05
